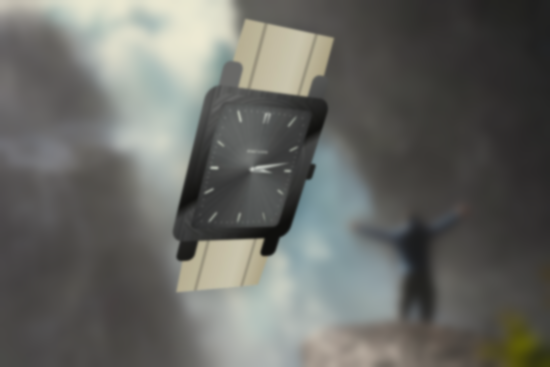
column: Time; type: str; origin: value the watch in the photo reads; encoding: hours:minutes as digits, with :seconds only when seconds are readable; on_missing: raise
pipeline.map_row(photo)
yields 3:13
